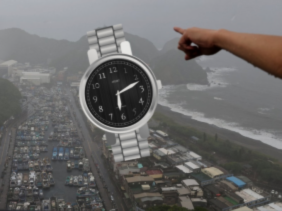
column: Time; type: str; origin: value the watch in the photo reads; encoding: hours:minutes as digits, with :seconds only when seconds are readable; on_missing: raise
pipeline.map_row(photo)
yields 6:12
